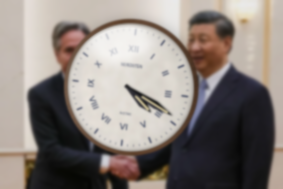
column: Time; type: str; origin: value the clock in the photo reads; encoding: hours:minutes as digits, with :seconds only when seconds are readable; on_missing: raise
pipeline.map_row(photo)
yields 4:19
